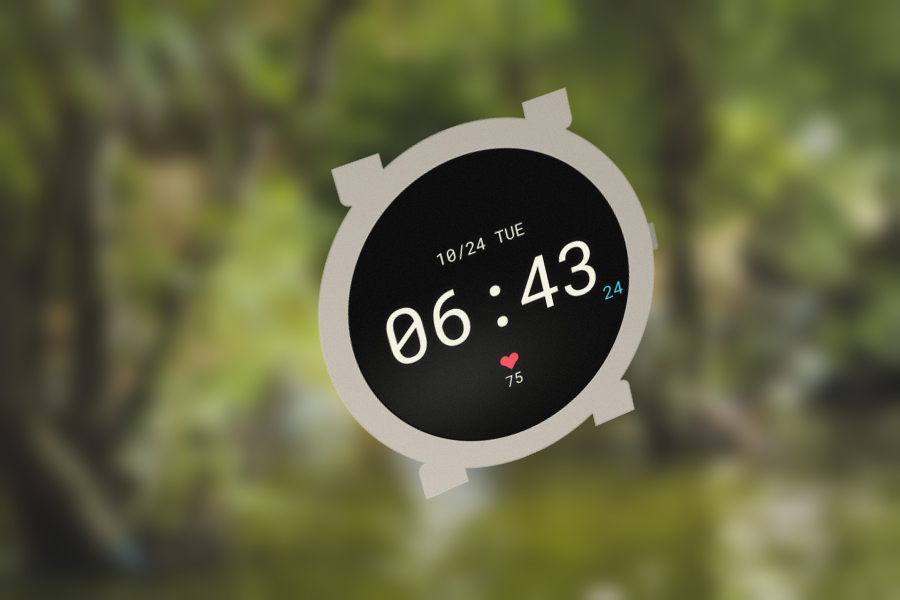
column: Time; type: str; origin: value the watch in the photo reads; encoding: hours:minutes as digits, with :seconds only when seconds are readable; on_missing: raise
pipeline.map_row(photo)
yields 6:43:24
